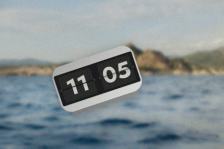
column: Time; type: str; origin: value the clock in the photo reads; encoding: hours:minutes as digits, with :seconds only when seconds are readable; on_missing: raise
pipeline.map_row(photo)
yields 11:05
